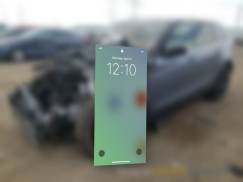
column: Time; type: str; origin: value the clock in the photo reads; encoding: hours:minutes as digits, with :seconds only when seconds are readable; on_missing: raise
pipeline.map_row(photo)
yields 12:10
